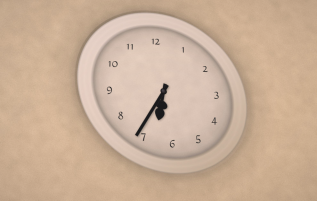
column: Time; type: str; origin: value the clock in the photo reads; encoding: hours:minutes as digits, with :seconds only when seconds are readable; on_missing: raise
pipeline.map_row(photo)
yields 6:36
